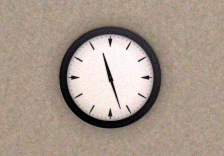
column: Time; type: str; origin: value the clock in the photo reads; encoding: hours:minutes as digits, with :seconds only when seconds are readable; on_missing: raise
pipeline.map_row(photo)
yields 11:27
